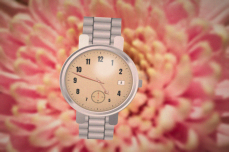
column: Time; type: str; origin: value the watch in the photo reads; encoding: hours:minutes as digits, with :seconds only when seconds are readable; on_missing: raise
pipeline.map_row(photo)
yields 4:48
